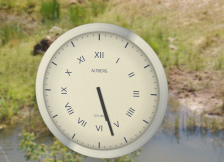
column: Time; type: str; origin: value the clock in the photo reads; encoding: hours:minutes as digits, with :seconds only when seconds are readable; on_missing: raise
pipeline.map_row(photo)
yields 5:27
